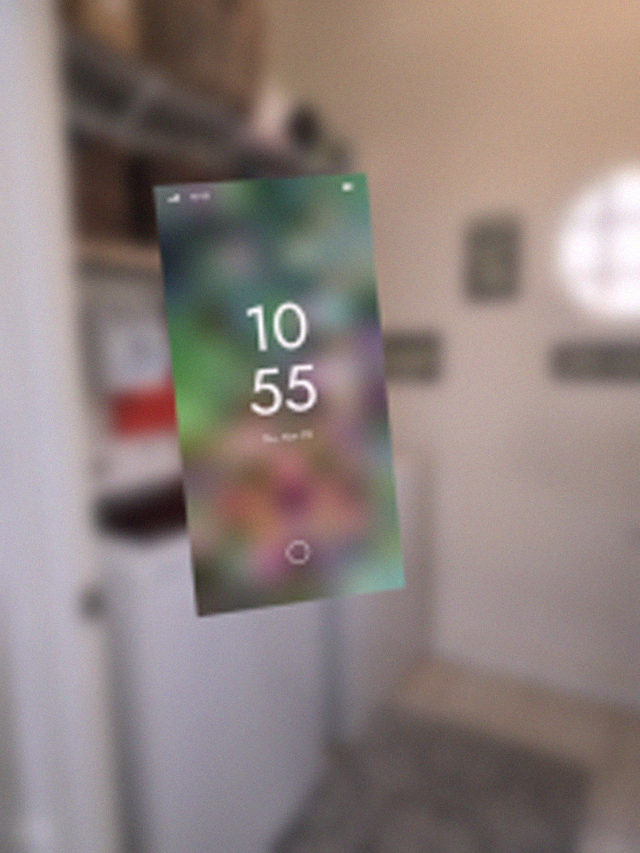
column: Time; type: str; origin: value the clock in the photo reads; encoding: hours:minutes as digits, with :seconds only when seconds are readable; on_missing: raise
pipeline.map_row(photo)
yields 10:55
